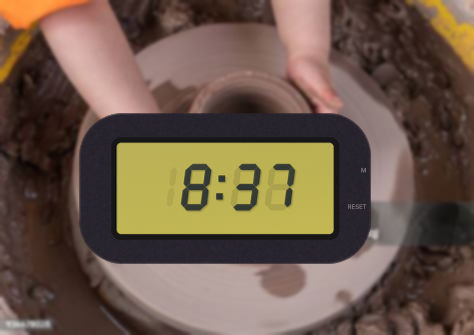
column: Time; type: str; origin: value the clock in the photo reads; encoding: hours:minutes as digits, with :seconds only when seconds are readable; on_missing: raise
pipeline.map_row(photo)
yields 8:37
